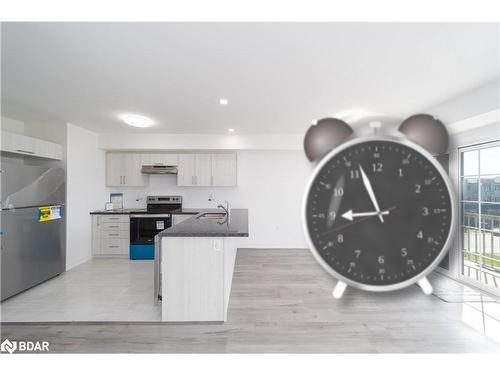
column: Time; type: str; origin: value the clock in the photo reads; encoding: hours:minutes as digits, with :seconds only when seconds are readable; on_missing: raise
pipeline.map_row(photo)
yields 8:56:42
